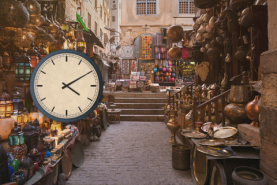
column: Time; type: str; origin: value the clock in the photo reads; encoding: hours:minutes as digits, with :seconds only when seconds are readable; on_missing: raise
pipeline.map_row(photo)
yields 4:10
